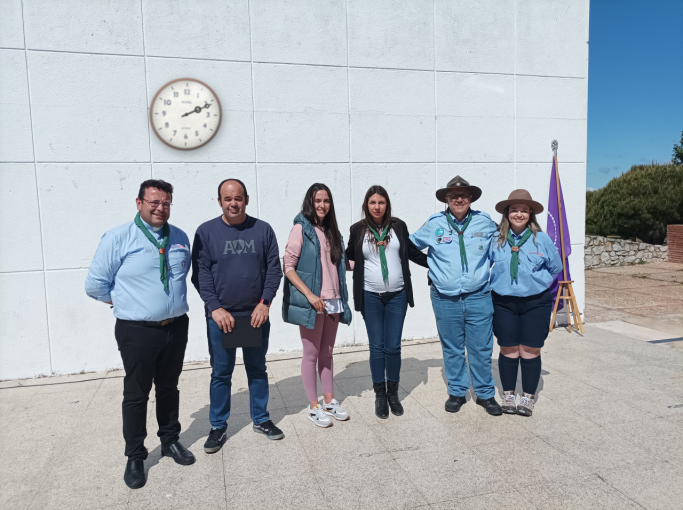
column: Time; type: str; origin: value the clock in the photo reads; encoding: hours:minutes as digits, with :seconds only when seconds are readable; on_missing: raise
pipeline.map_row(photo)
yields 2:11
